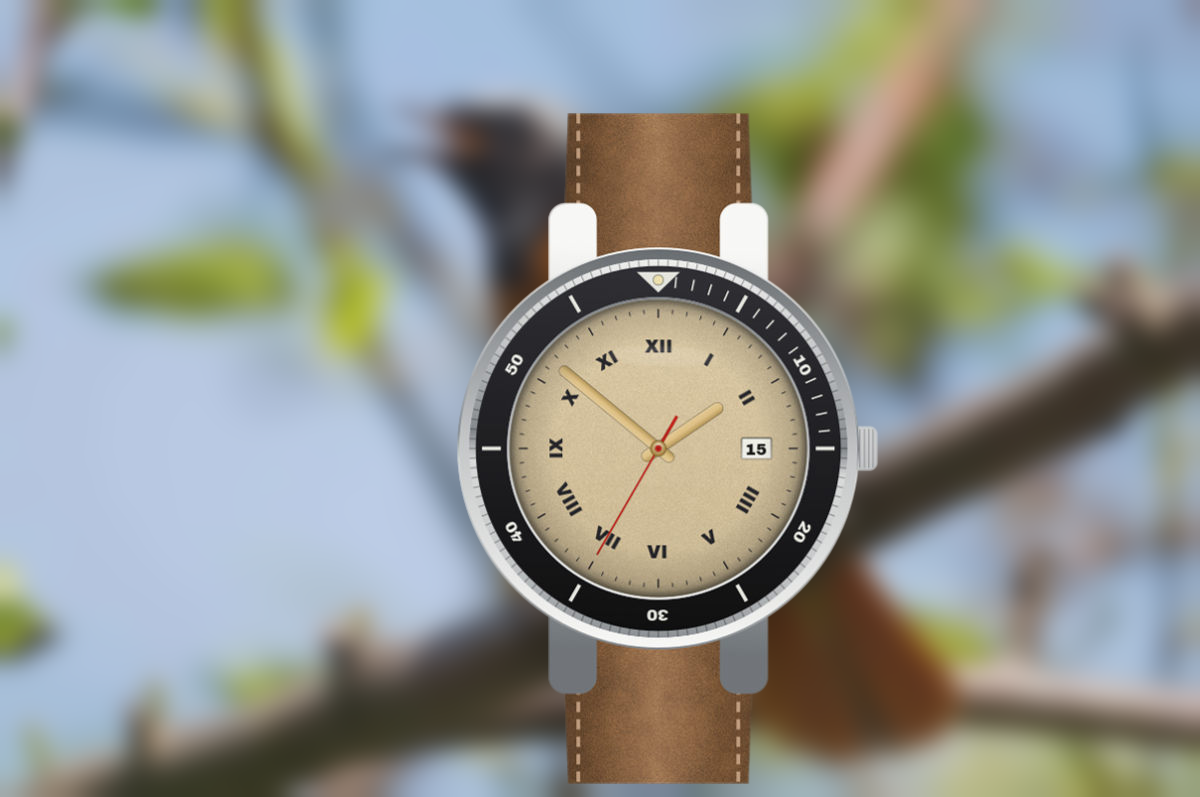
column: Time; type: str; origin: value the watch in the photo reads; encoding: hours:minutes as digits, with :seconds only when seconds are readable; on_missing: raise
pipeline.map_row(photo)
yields 1:51:35
